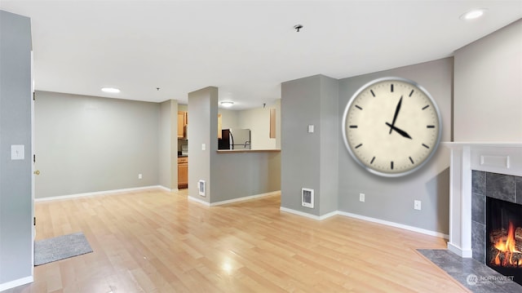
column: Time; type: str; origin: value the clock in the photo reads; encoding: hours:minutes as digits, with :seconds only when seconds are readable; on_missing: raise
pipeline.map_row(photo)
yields 4:03
